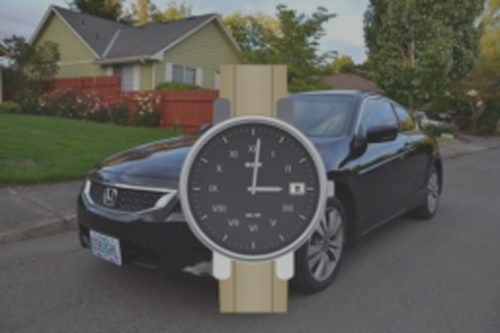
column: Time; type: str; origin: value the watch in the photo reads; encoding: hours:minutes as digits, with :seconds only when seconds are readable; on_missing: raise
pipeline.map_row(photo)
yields 3:01
